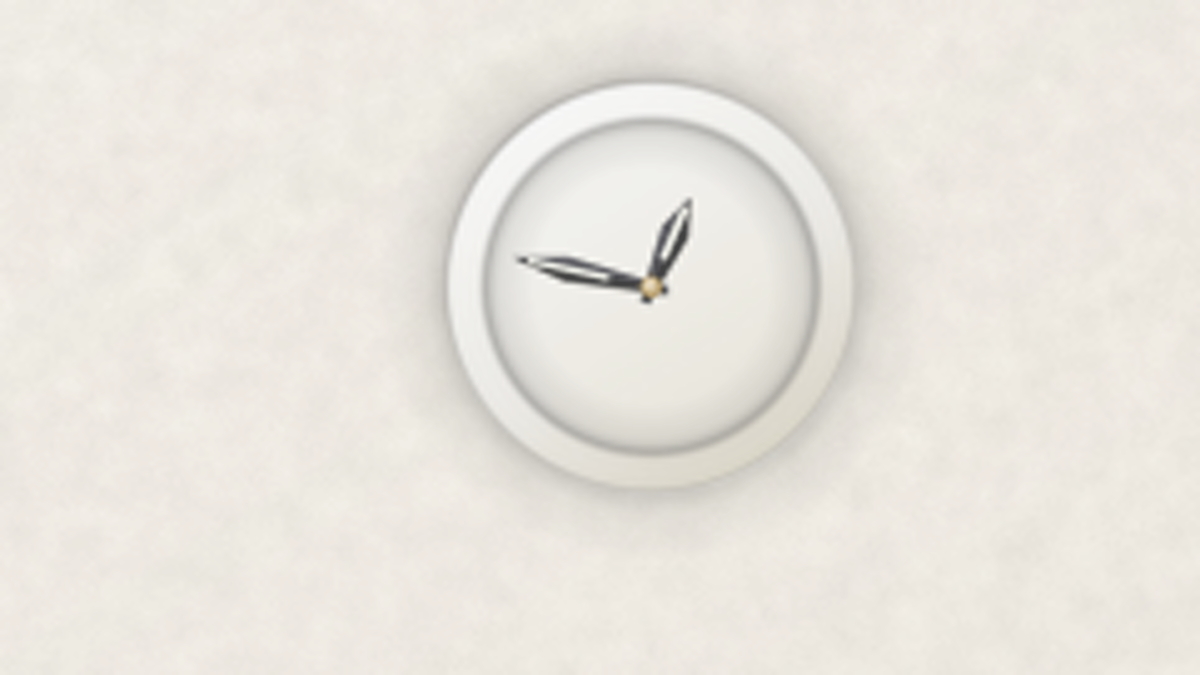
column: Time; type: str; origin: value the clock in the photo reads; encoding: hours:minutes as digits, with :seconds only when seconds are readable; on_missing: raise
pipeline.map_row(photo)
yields 12:47
